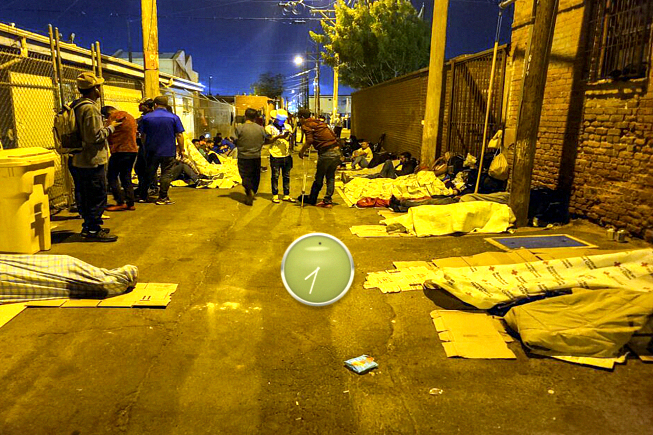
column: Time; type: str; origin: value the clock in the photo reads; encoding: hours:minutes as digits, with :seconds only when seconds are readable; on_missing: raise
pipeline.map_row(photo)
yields 7:32
